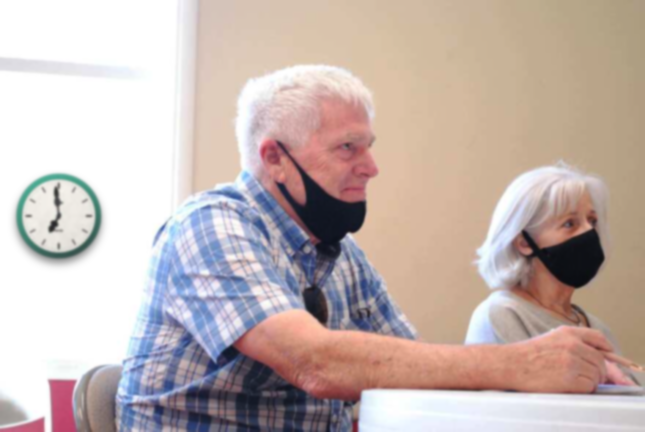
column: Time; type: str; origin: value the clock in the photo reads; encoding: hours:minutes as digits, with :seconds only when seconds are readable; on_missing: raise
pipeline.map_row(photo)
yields 6:59
